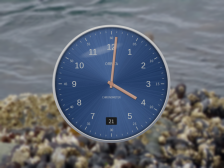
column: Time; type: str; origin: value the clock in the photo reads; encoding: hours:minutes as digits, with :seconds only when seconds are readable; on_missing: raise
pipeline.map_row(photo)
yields 4:01
